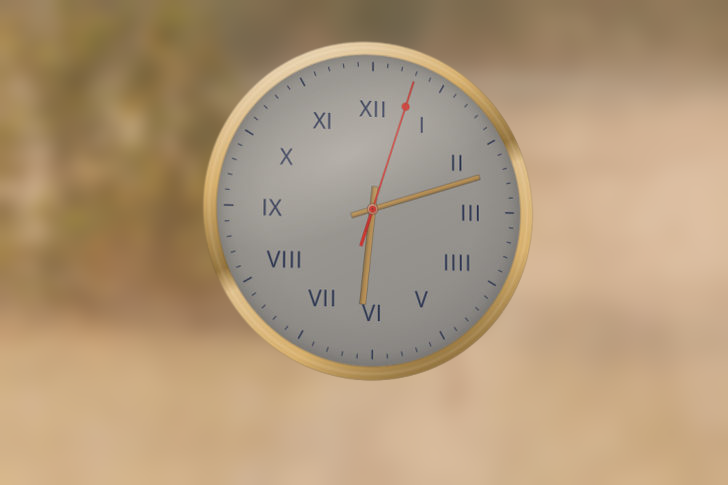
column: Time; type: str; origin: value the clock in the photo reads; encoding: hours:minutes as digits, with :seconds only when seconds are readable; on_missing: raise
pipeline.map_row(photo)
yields 6:12:03
